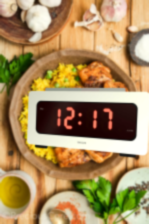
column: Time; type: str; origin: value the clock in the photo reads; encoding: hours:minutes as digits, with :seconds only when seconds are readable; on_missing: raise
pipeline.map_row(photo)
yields 12:17
